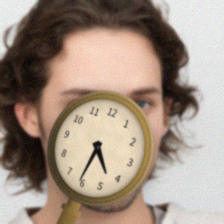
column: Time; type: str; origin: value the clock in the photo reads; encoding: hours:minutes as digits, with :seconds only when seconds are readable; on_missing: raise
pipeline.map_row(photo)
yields 4:31
